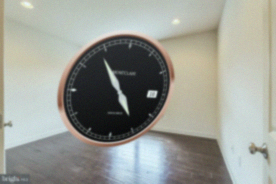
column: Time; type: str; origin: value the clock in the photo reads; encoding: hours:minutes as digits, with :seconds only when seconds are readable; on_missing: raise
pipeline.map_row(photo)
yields 4:54
